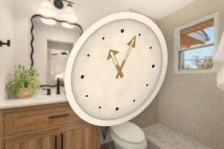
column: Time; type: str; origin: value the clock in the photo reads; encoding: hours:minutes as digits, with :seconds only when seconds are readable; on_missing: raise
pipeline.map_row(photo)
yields 11:04
